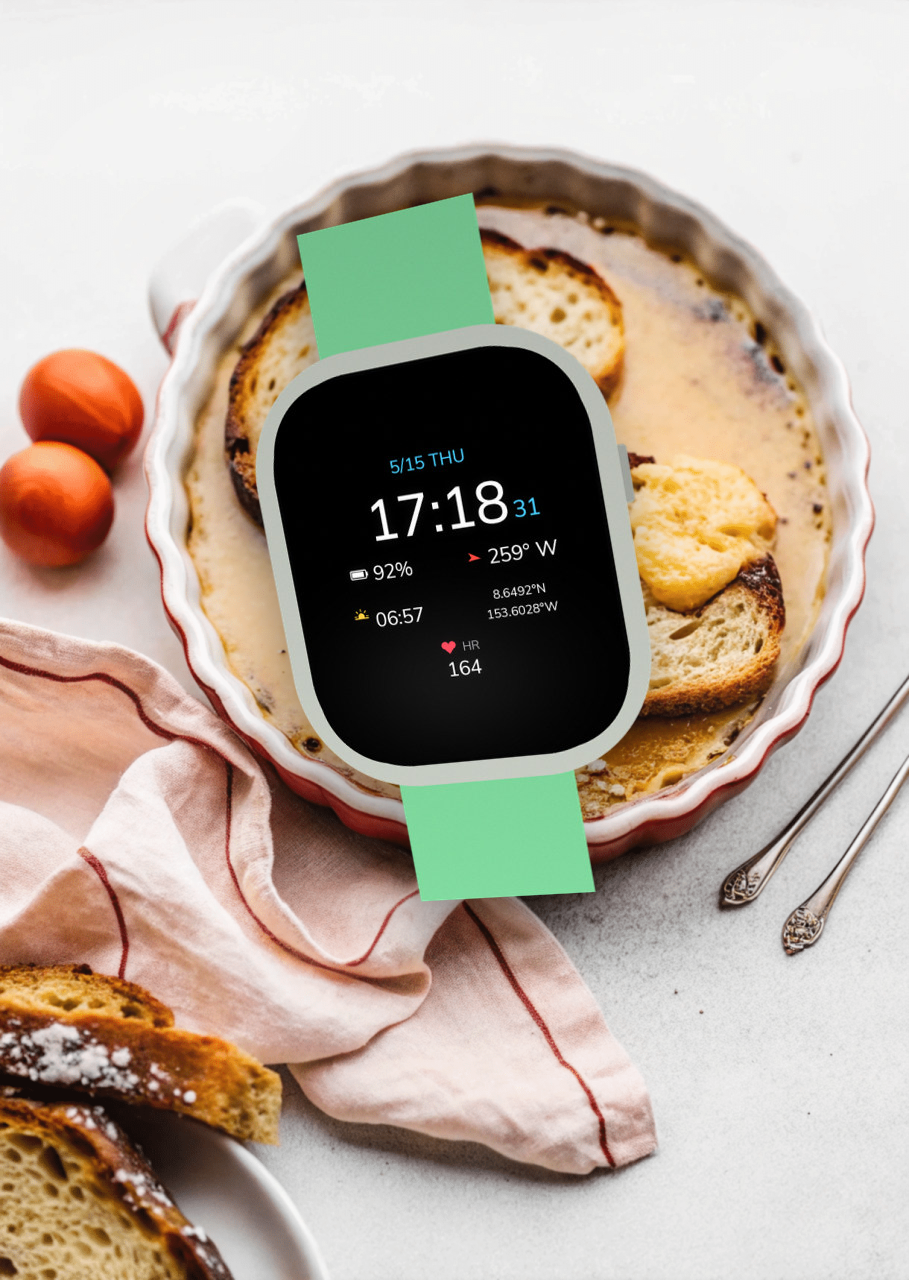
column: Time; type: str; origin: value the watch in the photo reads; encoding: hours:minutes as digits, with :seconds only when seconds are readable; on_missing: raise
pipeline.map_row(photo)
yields 17:18:31
